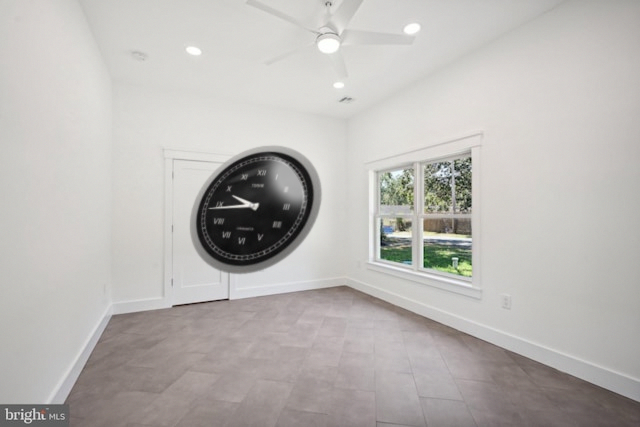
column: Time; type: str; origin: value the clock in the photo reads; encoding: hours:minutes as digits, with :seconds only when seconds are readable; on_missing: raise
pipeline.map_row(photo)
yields 9:44
